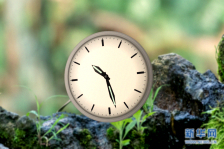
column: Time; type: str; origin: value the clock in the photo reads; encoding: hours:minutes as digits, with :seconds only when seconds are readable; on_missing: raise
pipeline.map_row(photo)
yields 10:28
